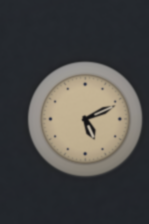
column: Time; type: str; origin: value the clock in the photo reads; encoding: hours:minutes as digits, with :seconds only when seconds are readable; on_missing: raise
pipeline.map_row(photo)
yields 5:11
